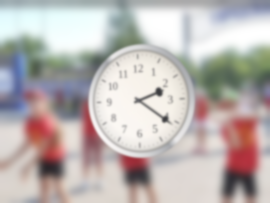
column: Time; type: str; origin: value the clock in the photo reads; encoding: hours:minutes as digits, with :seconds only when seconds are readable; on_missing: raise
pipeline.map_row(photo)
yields 2:21
